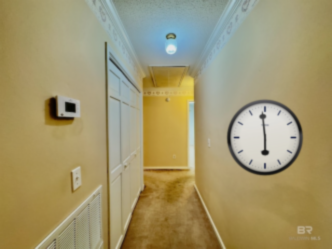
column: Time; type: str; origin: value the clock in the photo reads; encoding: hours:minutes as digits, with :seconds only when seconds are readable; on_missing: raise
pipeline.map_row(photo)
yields 5:59
